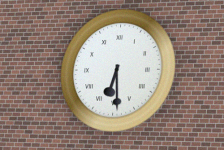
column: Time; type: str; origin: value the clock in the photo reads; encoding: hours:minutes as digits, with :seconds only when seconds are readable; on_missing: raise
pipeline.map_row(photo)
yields 6:29
